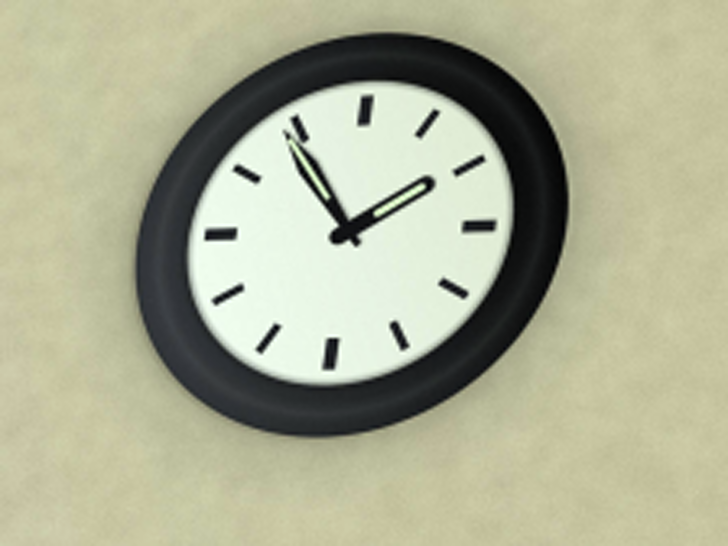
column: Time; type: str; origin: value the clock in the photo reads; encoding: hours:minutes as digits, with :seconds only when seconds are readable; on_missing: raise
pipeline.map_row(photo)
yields 1:54
